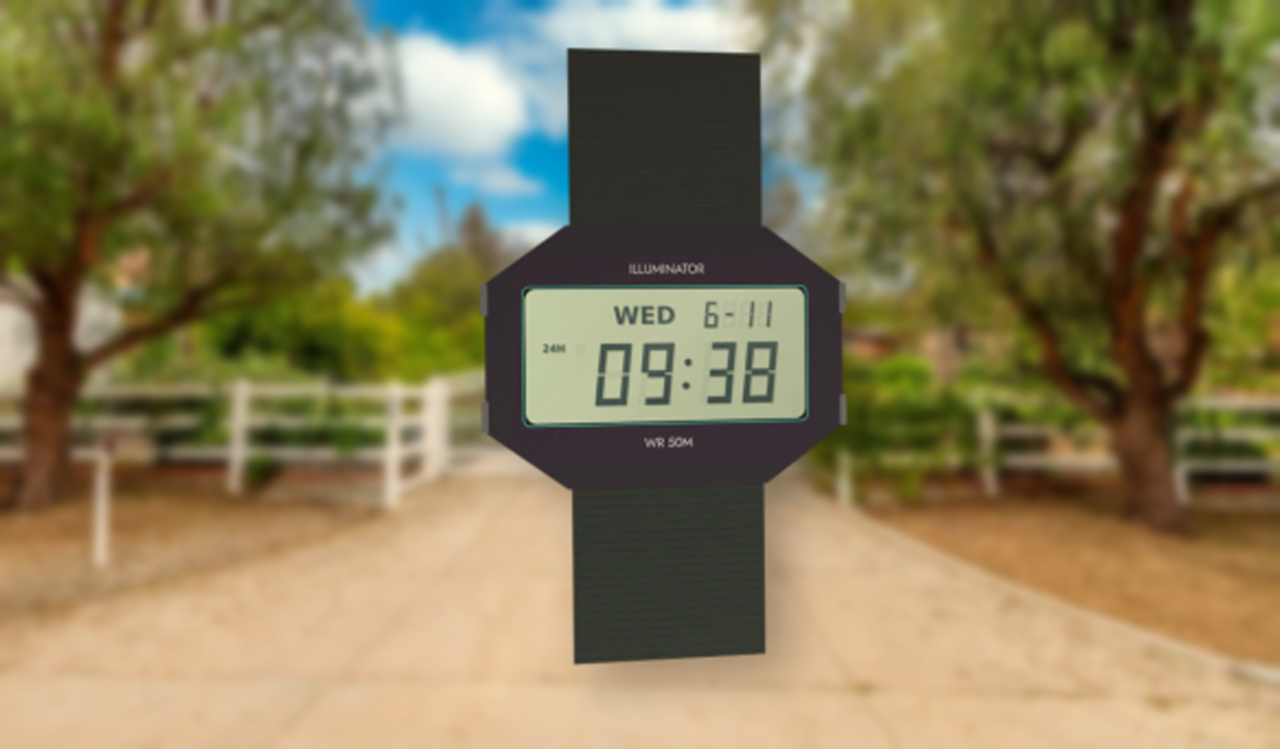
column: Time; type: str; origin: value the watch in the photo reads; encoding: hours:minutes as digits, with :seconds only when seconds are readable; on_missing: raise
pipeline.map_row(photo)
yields 9:38
